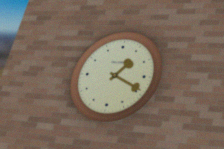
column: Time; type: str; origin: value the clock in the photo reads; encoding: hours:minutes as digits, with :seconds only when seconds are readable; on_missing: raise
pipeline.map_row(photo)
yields 1:19
